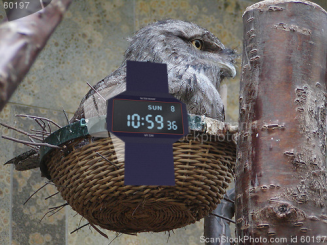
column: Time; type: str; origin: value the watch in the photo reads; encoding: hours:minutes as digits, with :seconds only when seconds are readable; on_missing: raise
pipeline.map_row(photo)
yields 10:59:36
